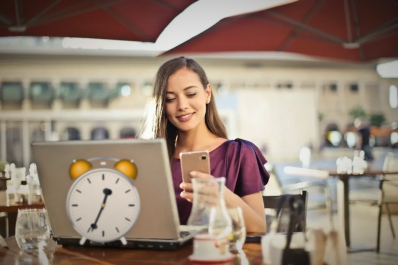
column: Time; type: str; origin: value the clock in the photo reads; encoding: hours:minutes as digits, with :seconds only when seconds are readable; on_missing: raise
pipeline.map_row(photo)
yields 12:34
